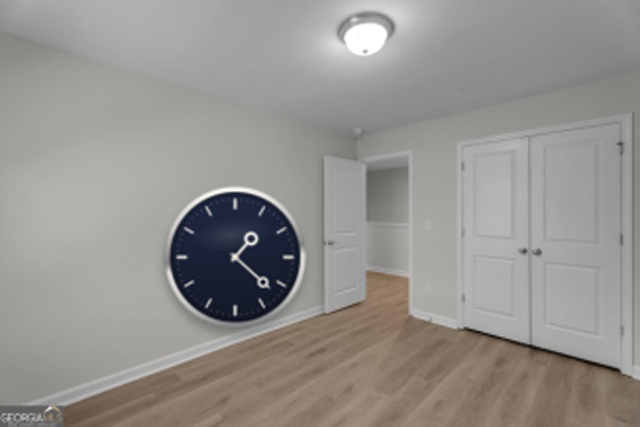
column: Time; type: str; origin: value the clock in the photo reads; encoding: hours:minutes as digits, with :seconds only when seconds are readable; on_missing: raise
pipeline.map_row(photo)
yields 1:22
